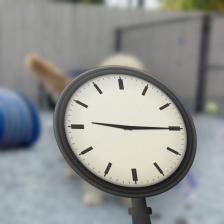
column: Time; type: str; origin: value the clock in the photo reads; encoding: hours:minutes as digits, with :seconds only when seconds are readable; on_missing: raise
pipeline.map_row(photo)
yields 9:15
